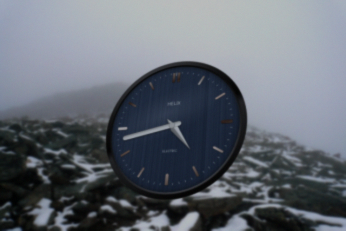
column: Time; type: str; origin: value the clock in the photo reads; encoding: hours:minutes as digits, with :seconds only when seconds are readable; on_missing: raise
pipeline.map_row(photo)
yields 4:43
